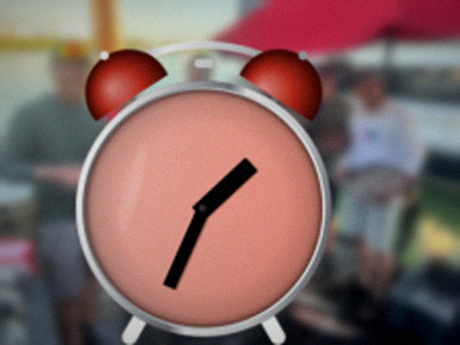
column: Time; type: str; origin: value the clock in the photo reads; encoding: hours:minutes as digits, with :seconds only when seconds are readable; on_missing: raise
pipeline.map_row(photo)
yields 1:34
